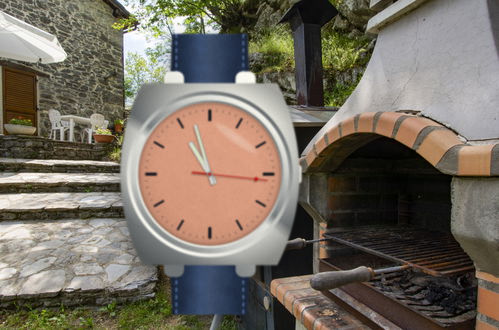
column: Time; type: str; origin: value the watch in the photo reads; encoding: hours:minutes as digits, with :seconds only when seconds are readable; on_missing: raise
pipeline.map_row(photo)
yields 10:57:16
